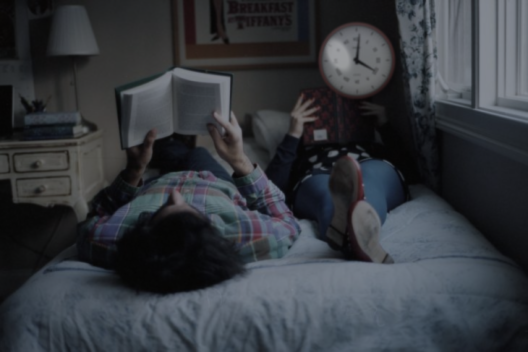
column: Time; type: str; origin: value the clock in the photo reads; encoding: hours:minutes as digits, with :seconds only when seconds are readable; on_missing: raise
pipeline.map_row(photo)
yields 4:01
